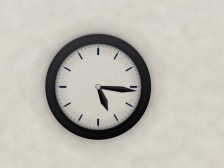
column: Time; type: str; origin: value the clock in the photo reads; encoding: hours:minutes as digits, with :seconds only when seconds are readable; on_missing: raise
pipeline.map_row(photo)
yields 5:16
